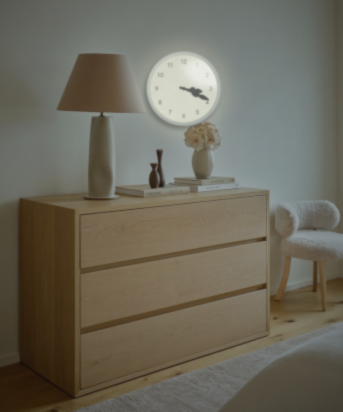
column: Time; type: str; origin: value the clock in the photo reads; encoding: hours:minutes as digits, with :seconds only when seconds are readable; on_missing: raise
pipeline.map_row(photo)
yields 3:19
